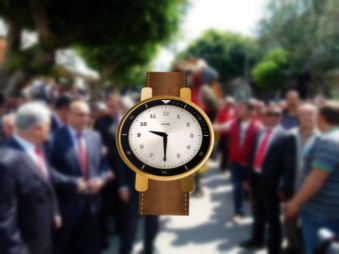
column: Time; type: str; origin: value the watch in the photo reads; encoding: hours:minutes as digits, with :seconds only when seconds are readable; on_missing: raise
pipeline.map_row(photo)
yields 9:30
